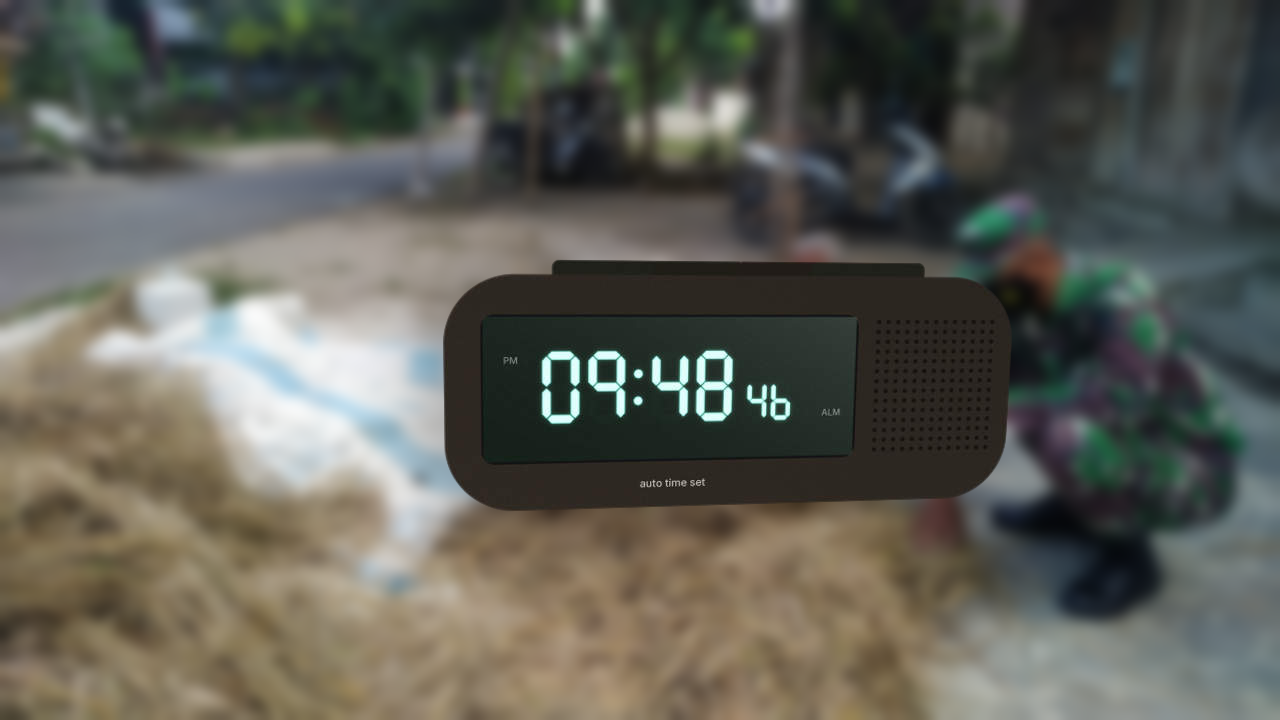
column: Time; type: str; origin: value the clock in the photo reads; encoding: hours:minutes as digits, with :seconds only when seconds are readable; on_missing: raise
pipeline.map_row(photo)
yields 9:48:46
